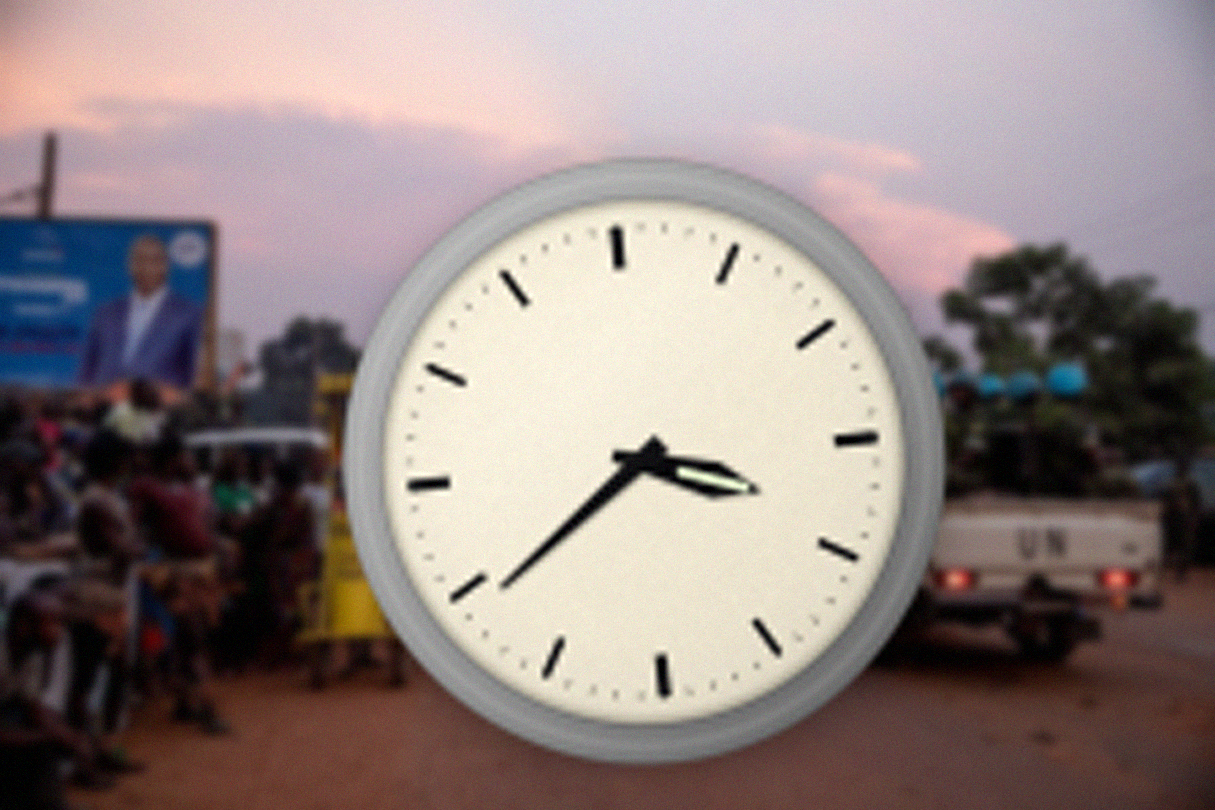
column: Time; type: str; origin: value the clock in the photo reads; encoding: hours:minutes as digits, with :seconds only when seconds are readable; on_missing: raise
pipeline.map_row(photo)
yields 3:39
